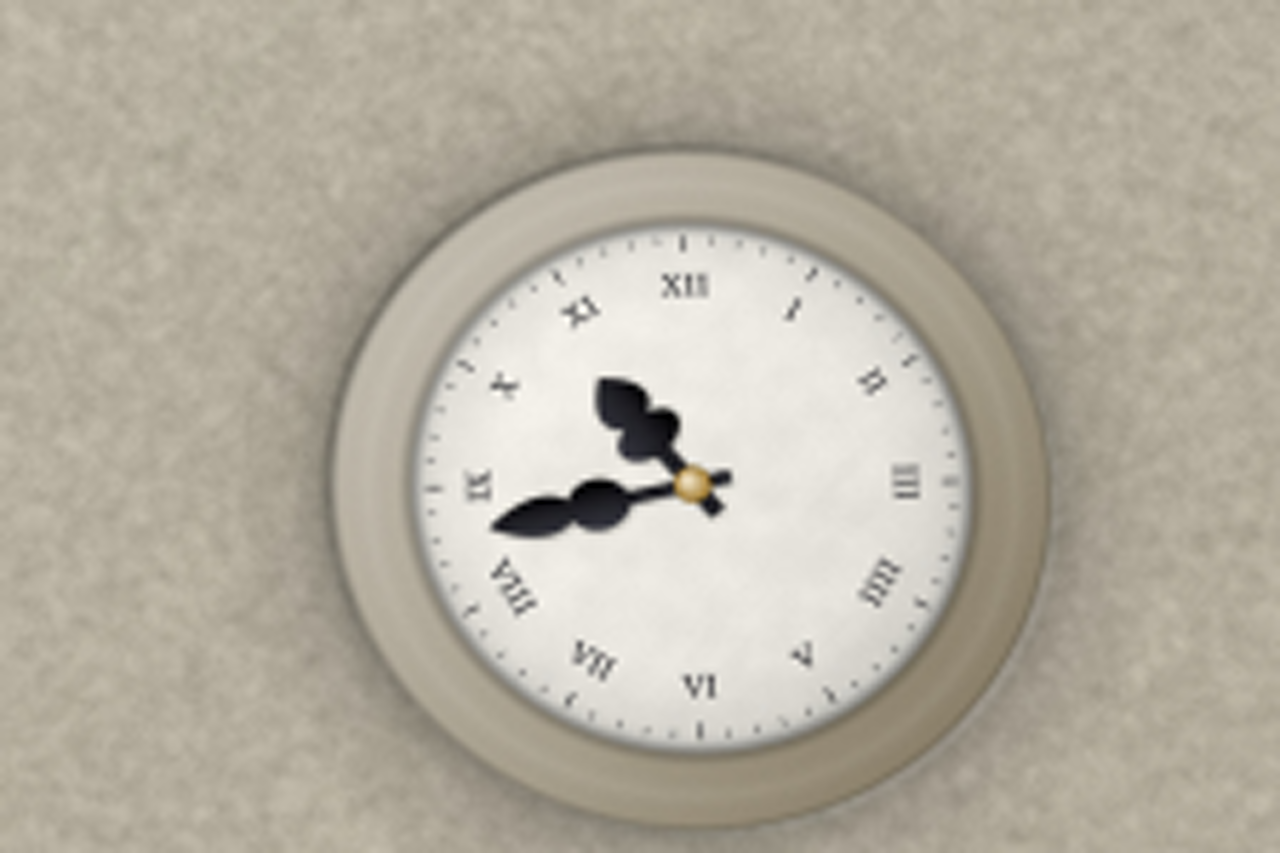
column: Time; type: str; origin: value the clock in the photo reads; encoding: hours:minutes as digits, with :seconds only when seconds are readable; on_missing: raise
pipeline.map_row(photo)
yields 10:43
